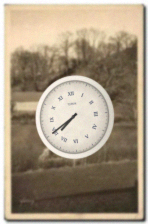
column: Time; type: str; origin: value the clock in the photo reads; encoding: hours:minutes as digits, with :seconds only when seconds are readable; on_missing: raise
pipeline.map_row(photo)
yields 7:40
